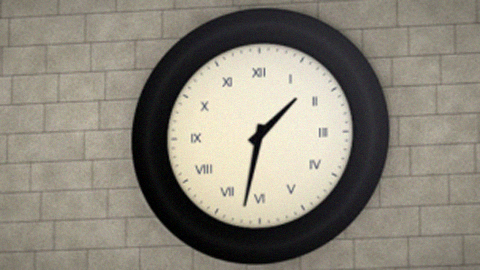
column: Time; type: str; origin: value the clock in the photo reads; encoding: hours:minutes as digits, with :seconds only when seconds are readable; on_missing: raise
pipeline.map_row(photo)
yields 1:32
